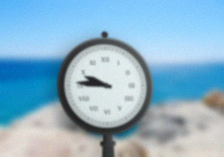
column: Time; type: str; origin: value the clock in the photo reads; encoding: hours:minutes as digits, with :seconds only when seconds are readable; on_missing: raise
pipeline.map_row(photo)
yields 9:46
